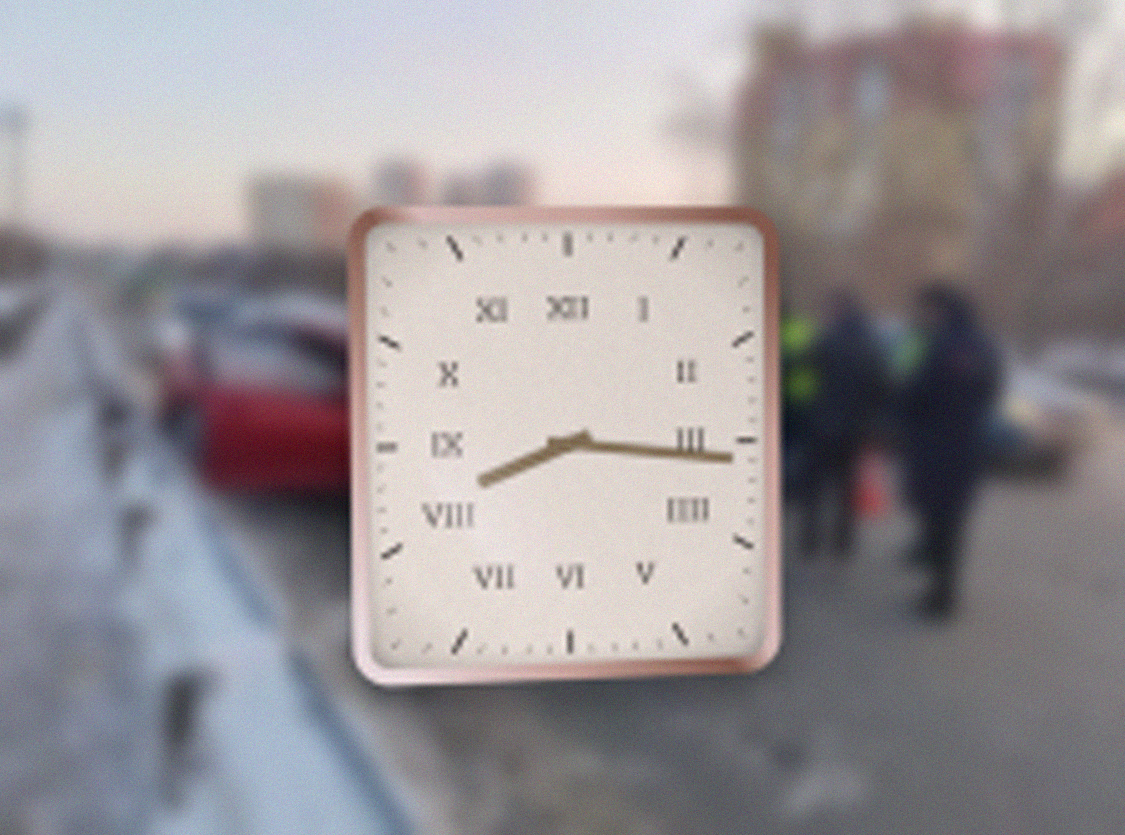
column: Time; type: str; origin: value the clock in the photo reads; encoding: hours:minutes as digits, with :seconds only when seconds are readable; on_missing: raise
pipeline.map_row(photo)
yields 8:16
